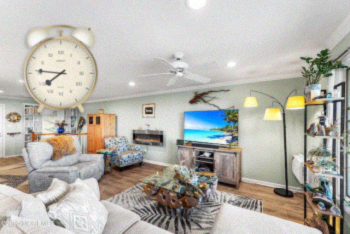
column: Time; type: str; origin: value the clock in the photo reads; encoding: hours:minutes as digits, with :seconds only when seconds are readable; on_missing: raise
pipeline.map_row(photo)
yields 7:46
